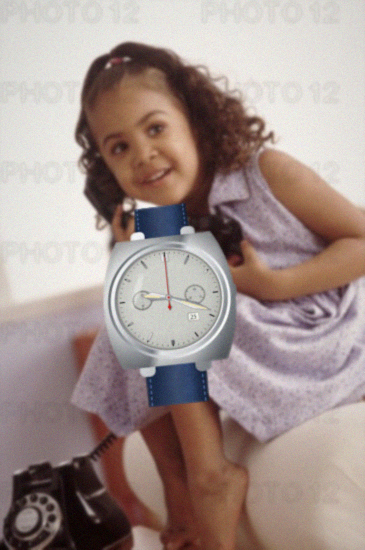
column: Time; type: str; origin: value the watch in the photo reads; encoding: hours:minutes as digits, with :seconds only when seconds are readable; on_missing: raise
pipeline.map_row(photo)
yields 9:19
